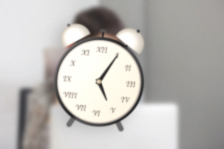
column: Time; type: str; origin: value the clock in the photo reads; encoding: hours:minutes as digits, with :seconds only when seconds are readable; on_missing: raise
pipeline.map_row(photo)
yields 5:05
